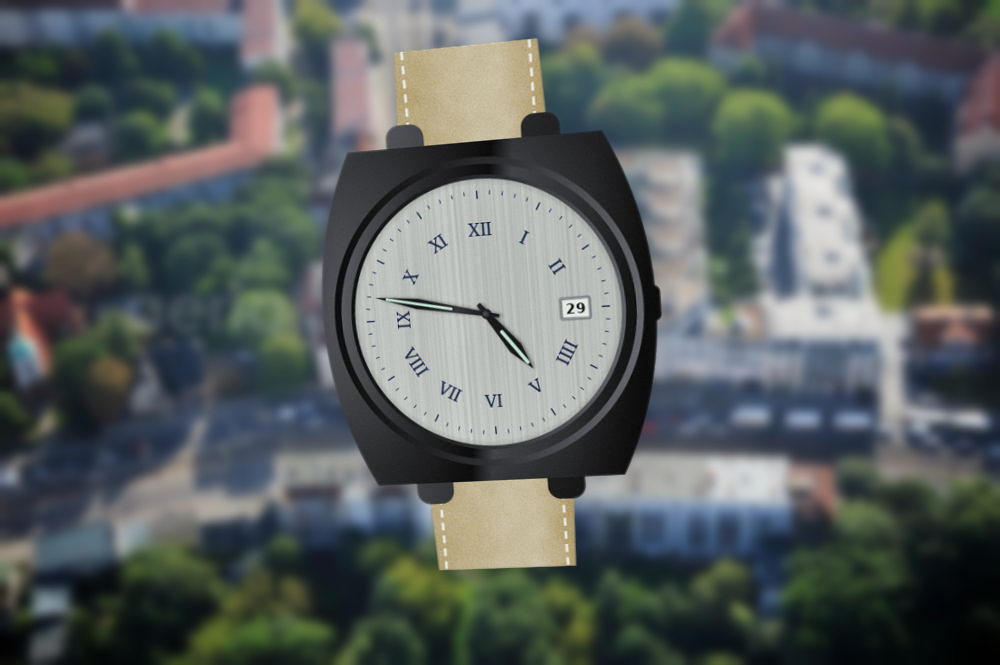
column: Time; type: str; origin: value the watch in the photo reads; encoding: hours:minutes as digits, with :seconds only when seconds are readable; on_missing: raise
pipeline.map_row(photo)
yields 4:47
